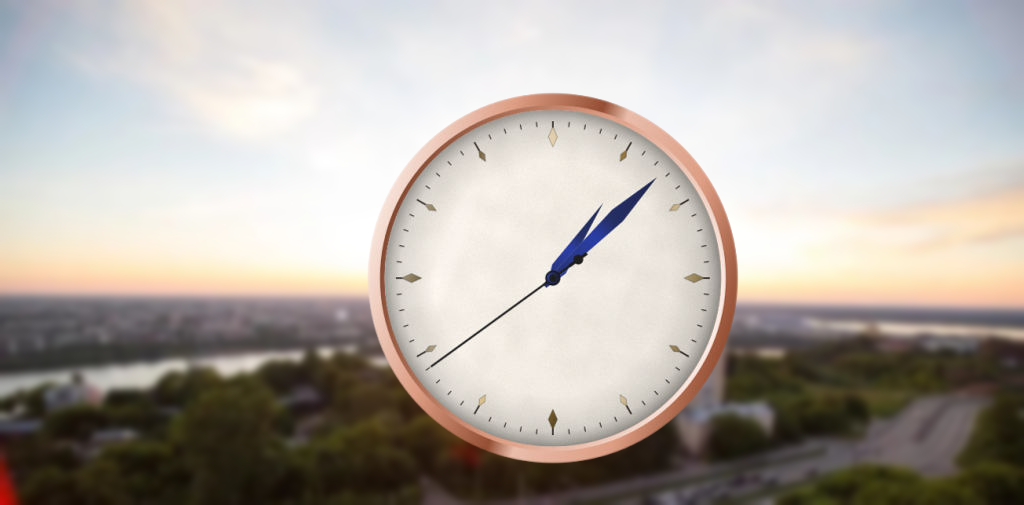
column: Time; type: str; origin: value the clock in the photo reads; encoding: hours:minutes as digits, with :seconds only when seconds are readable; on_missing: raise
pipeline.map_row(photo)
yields 1:07:39
